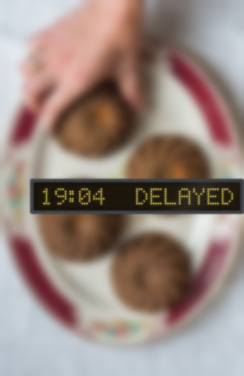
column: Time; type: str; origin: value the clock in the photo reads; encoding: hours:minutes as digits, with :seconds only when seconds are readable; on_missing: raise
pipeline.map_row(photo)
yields 19:04
